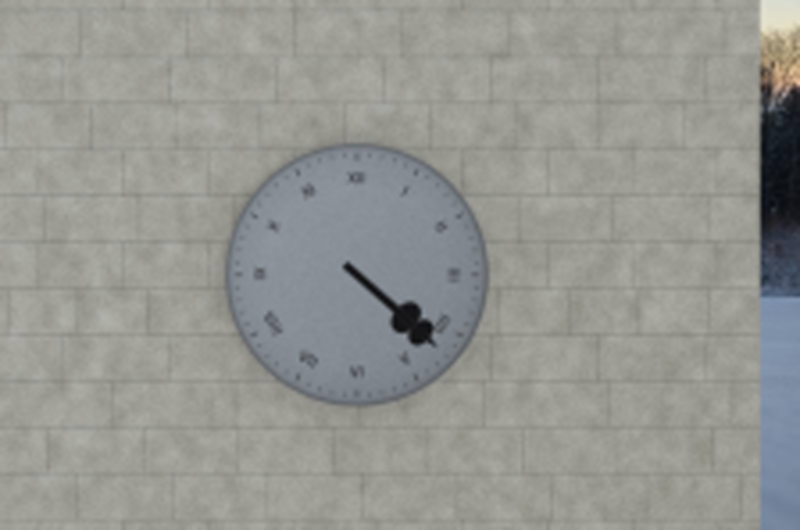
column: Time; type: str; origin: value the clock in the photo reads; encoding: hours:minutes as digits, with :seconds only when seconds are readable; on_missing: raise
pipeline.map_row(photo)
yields 4:22
